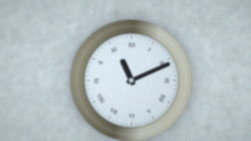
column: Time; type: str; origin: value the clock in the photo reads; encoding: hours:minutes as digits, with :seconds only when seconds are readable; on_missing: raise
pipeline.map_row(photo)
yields 11:11
